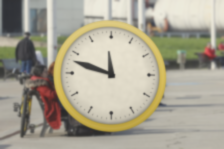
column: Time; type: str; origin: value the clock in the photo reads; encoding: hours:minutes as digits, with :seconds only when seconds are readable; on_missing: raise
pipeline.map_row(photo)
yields 11:48
